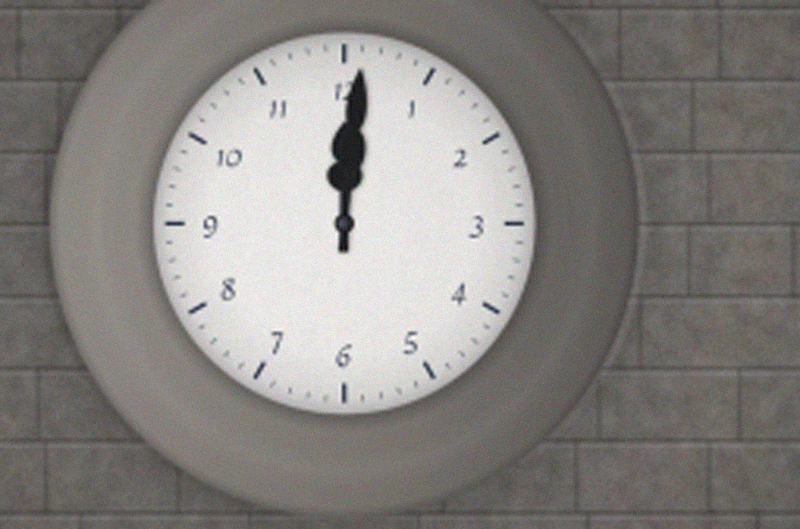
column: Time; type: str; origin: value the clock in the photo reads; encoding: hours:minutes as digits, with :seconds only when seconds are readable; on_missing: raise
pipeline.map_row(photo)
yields 12:01
